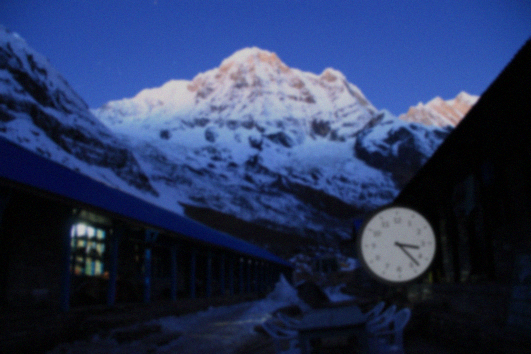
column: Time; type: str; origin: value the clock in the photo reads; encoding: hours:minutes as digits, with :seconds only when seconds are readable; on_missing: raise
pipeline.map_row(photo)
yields 3:23
